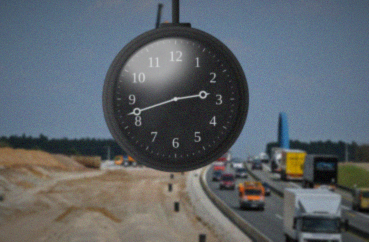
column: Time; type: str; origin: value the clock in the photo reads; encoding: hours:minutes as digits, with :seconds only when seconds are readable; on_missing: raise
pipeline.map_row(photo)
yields 2:42
